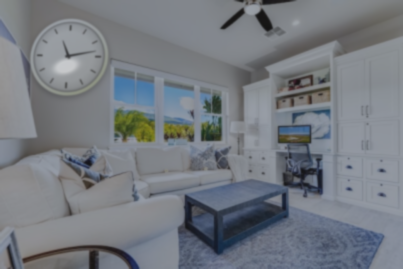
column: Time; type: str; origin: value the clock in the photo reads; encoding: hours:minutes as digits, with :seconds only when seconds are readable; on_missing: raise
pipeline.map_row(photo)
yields 11:13
